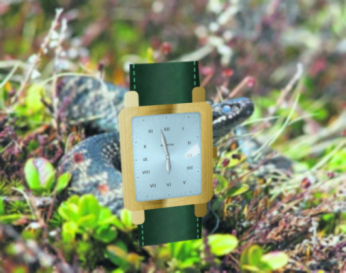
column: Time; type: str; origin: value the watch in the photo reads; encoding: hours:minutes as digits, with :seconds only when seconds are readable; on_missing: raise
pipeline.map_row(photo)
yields 5:58
